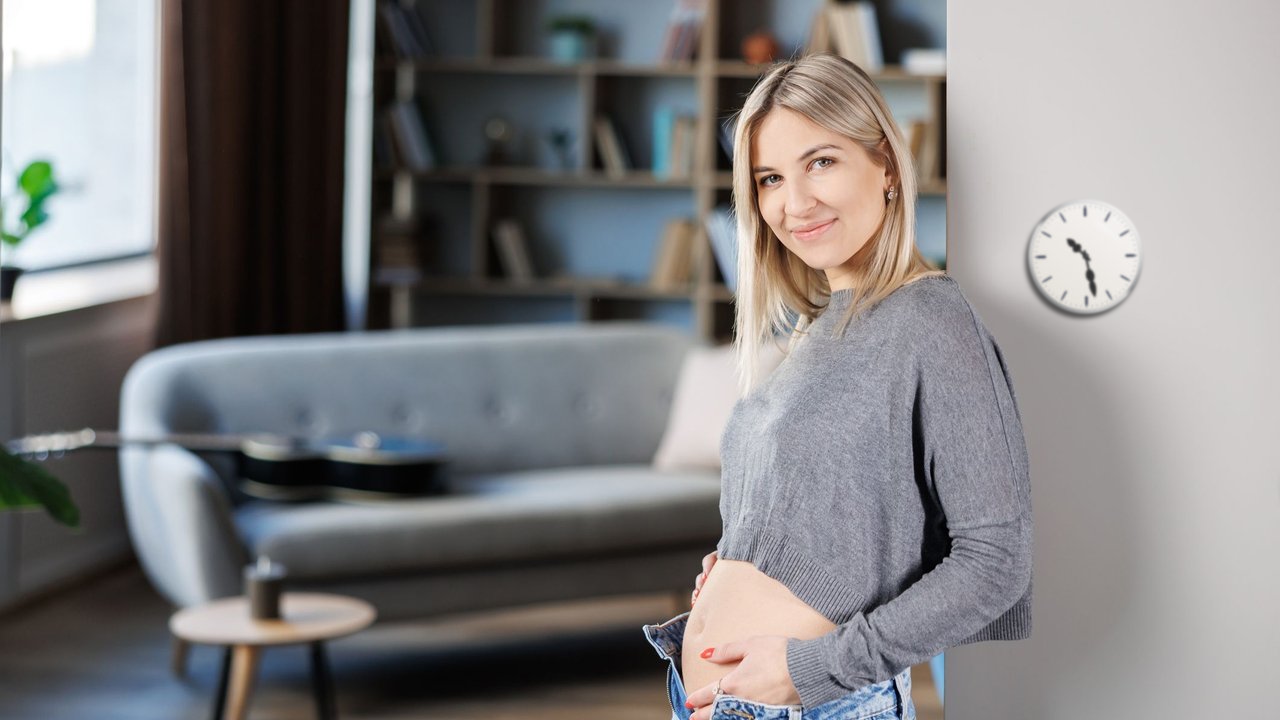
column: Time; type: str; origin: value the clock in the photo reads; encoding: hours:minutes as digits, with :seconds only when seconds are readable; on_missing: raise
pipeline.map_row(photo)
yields 10:28
